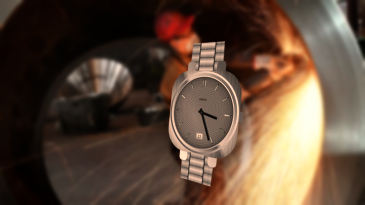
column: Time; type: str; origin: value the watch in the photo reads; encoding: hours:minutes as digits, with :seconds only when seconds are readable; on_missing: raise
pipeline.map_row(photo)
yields 3:26
